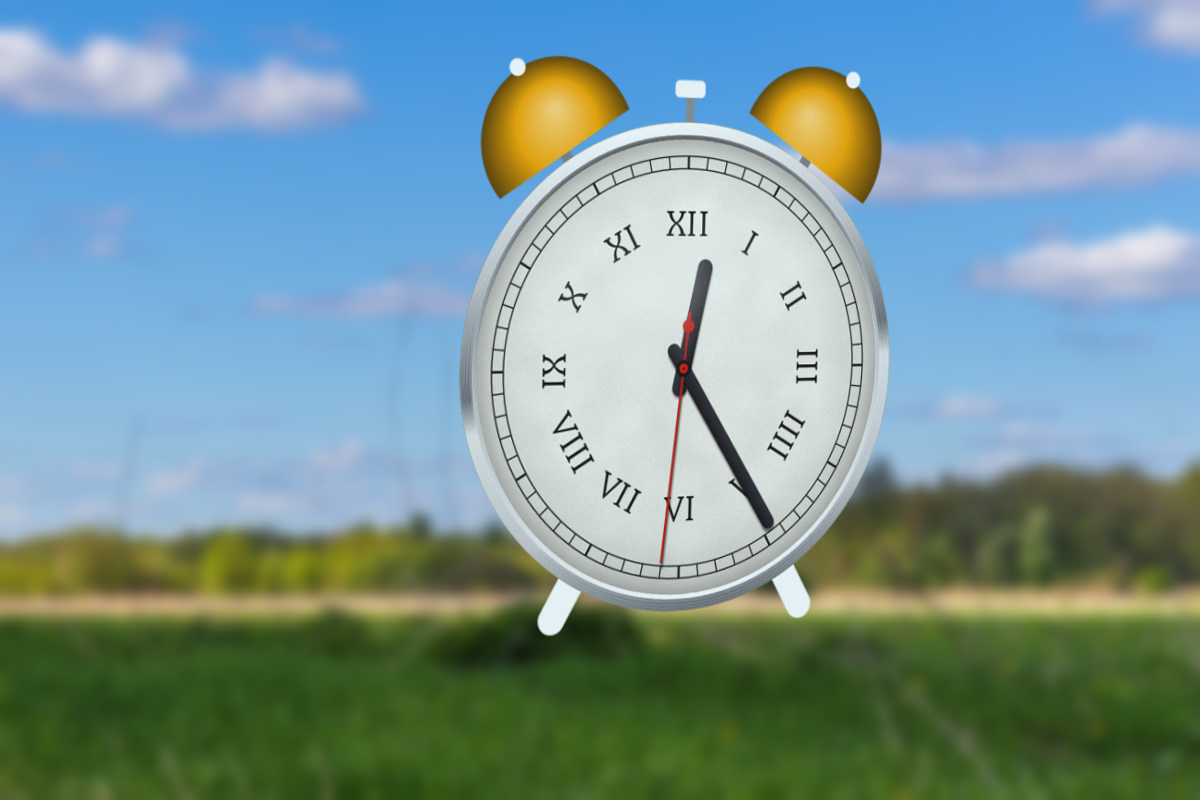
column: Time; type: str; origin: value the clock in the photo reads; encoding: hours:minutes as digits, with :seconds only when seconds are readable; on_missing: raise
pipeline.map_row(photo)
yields 12:24:31
